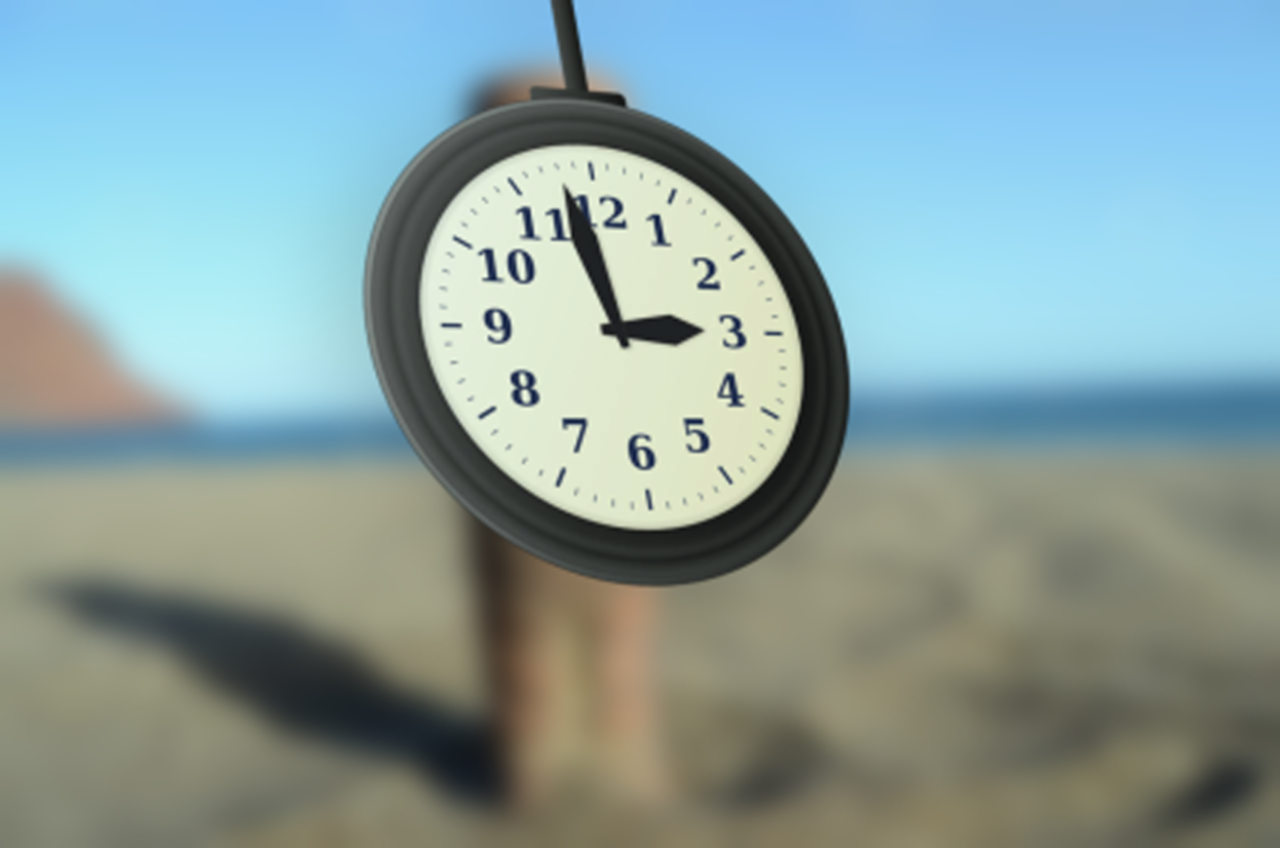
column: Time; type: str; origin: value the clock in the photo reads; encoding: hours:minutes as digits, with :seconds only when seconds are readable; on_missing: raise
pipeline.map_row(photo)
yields 2:58
